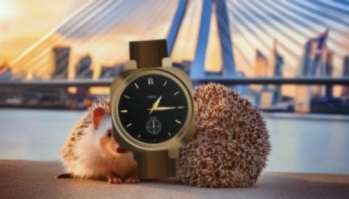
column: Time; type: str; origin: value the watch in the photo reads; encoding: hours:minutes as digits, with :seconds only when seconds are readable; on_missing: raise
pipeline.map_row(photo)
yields 1:15
